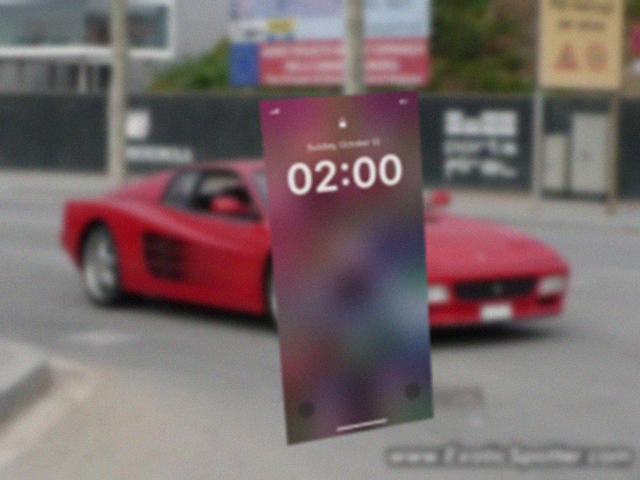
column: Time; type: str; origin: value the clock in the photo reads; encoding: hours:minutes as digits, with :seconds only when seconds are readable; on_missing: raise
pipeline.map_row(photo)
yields 2:00
